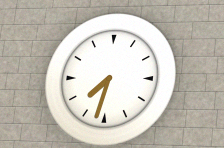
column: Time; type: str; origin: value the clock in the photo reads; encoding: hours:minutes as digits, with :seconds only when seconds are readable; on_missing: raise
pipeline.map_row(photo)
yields 7:32
